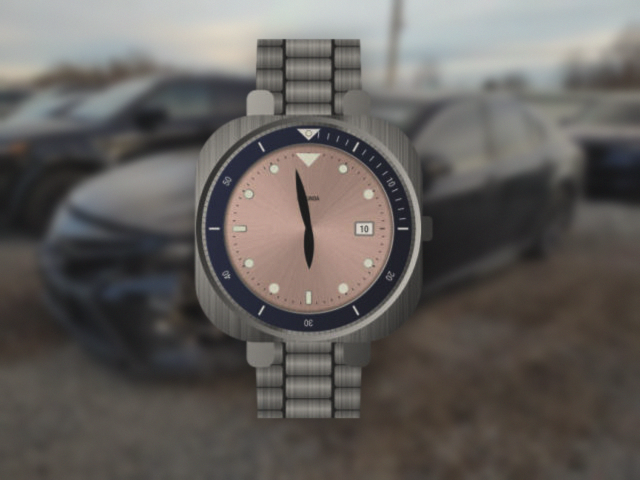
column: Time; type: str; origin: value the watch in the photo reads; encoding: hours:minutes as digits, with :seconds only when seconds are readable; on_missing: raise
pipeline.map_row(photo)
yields 5:58
